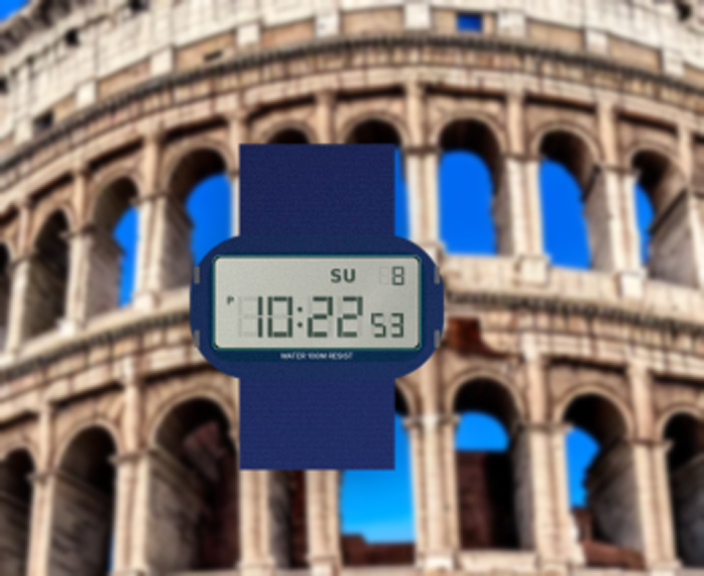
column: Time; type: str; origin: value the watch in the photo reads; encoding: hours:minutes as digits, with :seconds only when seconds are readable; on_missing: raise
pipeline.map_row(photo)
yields 10:22:53
